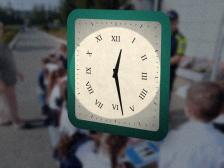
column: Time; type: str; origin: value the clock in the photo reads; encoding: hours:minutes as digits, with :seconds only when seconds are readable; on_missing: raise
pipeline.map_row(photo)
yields 12:28
